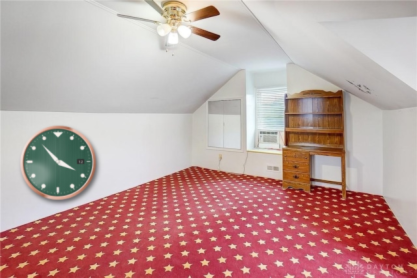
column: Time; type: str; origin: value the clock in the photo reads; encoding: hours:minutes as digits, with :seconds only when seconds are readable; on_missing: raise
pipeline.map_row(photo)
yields 3:53
